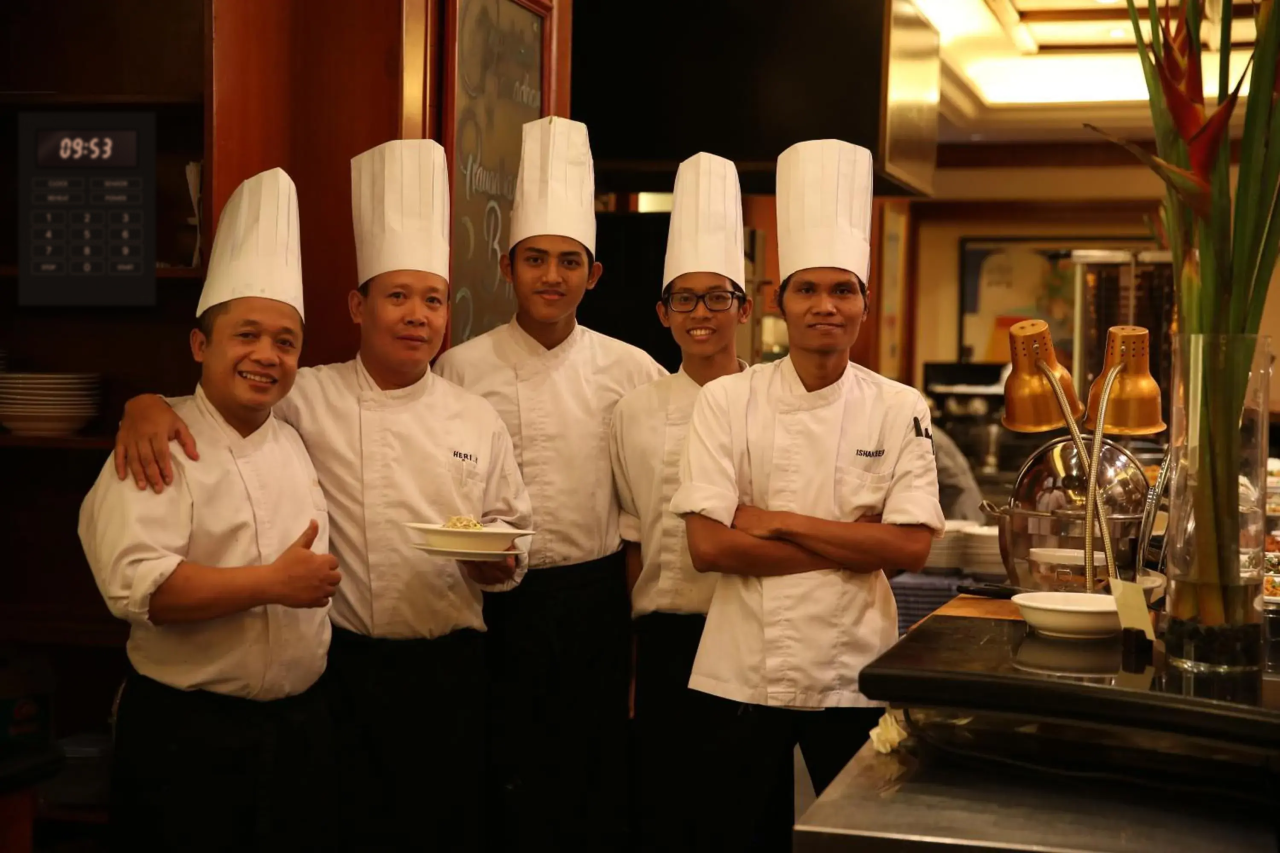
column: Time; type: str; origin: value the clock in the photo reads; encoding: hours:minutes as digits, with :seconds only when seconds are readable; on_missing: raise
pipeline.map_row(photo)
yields 9:53
